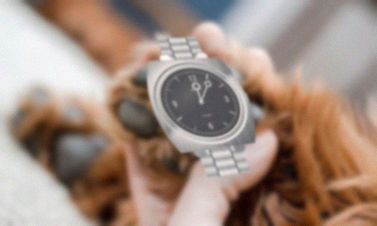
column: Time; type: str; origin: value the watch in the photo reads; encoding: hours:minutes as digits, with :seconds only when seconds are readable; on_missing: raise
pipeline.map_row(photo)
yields 12:06
